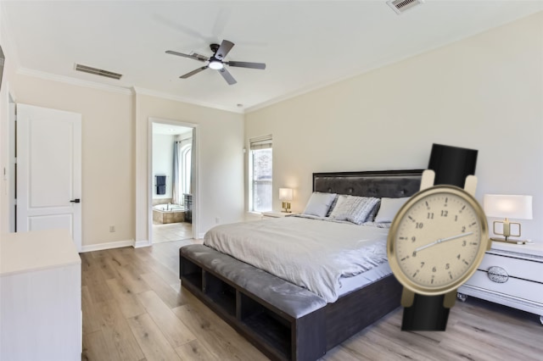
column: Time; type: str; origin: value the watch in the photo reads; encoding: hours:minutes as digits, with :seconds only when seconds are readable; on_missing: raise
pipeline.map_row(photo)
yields 8:12
